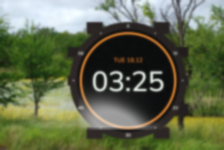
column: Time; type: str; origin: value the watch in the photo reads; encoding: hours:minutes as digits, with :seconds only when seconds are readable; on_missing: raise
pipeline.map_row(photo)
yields 3:25
